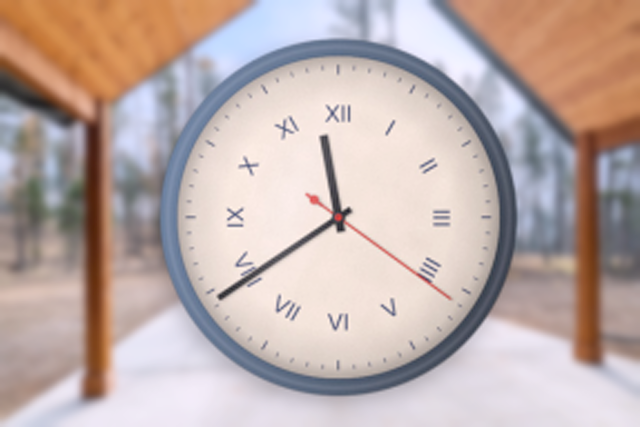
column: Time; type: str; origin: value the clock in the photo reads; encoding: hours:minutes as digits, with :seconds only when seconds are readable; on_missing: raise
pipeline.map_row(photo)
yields 11:39:21
